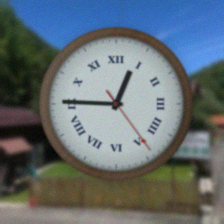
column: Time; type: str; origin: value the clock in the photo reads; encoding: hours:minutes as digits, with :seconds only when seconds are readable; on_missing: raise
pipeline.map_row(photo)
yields 12:45:24
